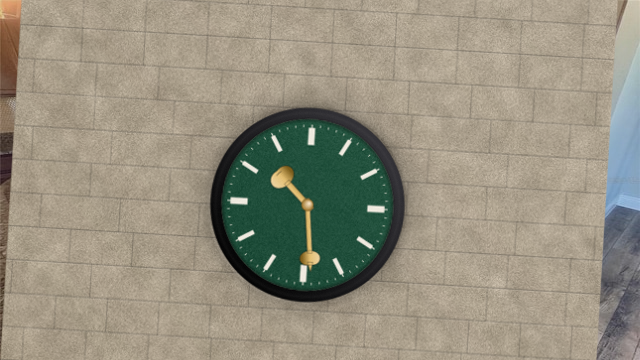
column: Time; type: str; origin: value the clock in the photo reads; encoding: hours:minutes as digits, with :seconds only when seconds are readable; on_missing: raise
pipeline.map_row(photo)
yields 10:29
